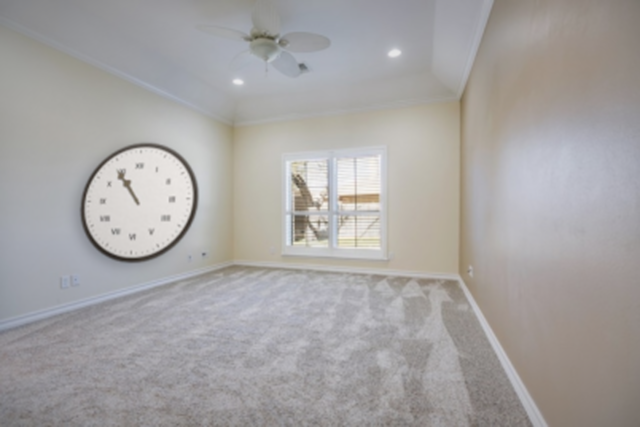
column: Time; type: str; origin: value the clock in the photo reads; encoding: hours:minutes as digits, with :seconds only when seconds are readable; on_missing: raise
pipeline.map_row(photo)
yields 10:54
